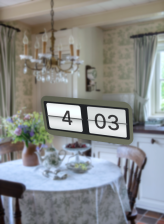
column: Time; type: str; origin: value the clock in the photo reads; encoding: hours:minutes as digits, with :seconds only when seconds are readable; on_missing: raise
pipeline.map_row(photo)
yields 4:03
